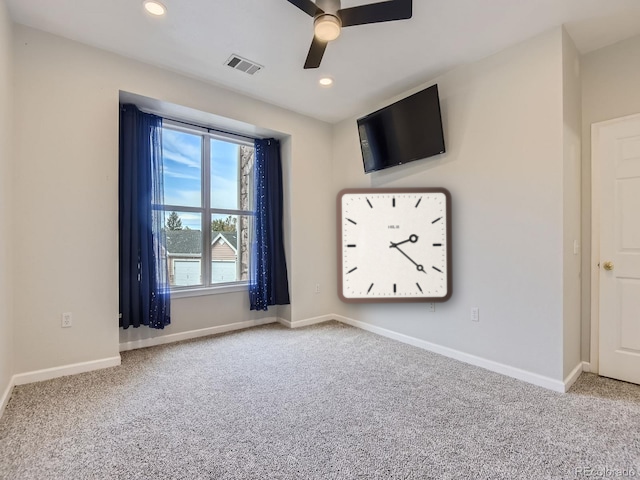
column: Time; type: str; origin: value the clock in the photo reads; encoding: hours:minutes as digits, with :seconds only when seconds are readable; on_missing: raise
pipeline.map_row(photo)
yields 2:22
